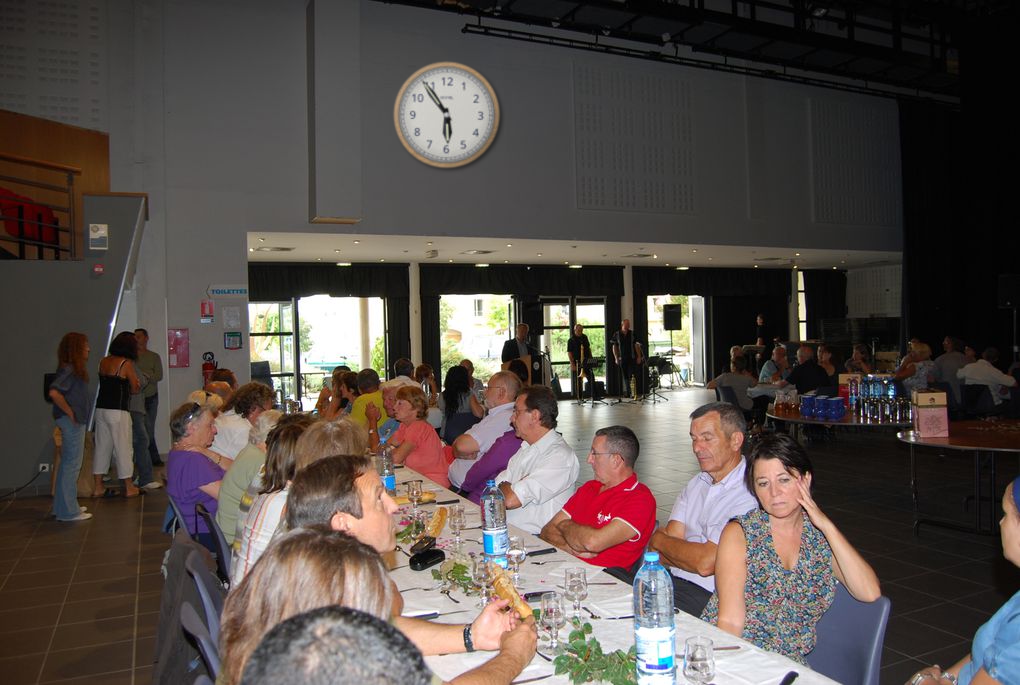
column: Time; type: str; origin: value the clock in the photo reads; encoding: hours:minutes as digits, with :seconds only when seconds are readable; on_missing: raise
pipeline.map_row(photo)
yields 5:54
